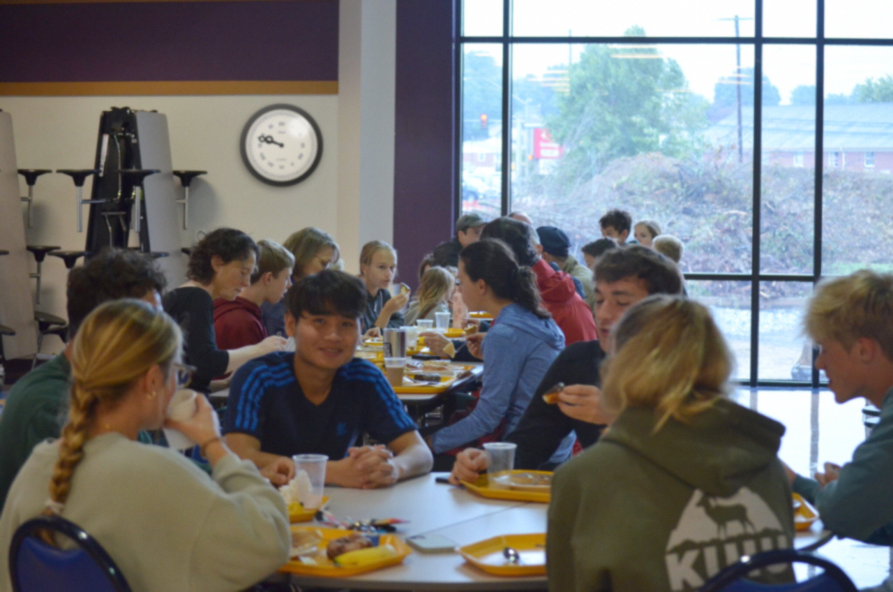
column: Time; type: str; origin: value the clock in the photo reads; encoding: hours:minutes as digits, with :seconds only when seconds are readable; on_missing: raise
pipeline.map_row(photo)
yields 9:48
